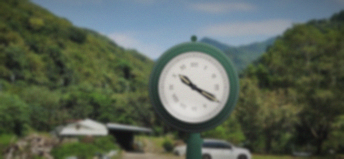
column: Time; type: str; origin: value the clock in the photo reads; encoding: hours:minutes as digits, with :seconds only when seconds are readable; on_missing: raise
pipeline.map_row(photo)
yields 10:20
